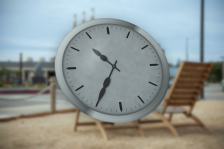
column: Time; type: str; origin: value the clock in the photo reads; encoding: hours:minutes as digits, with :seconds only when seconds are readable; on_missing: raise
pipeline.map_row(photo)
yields 10:35
